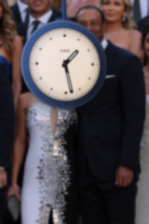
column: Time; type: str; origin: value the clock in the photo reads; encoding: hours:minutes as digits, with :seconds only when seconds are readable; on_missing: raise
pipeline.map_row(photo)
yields 1:28
